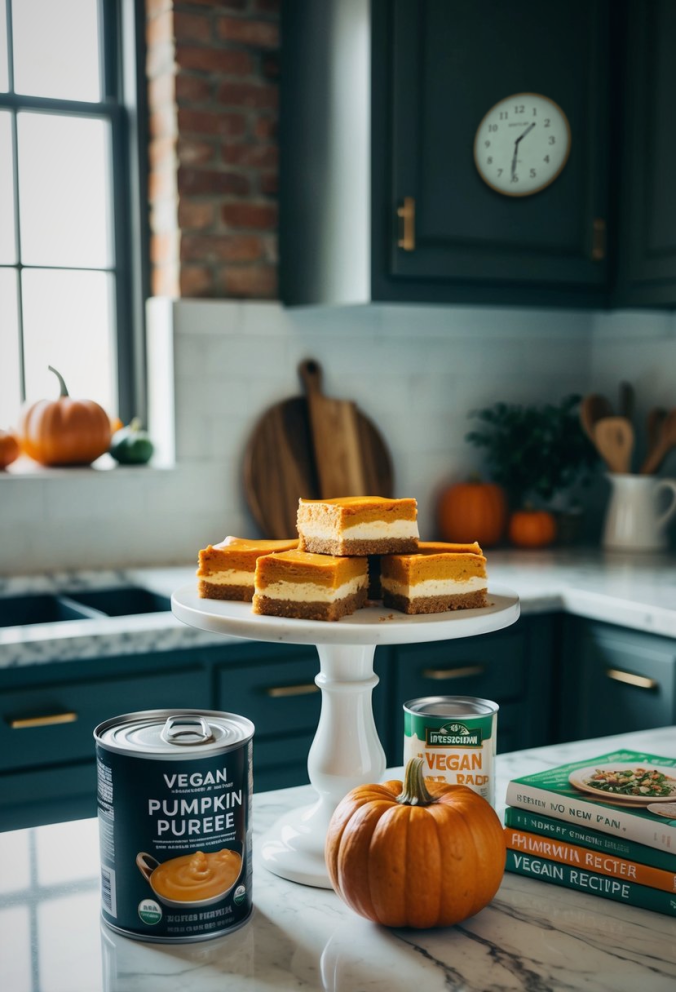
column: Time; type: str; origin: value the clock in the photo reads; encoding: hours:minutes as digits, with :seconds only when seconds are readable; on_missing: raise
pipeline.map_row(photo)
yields 1:31
